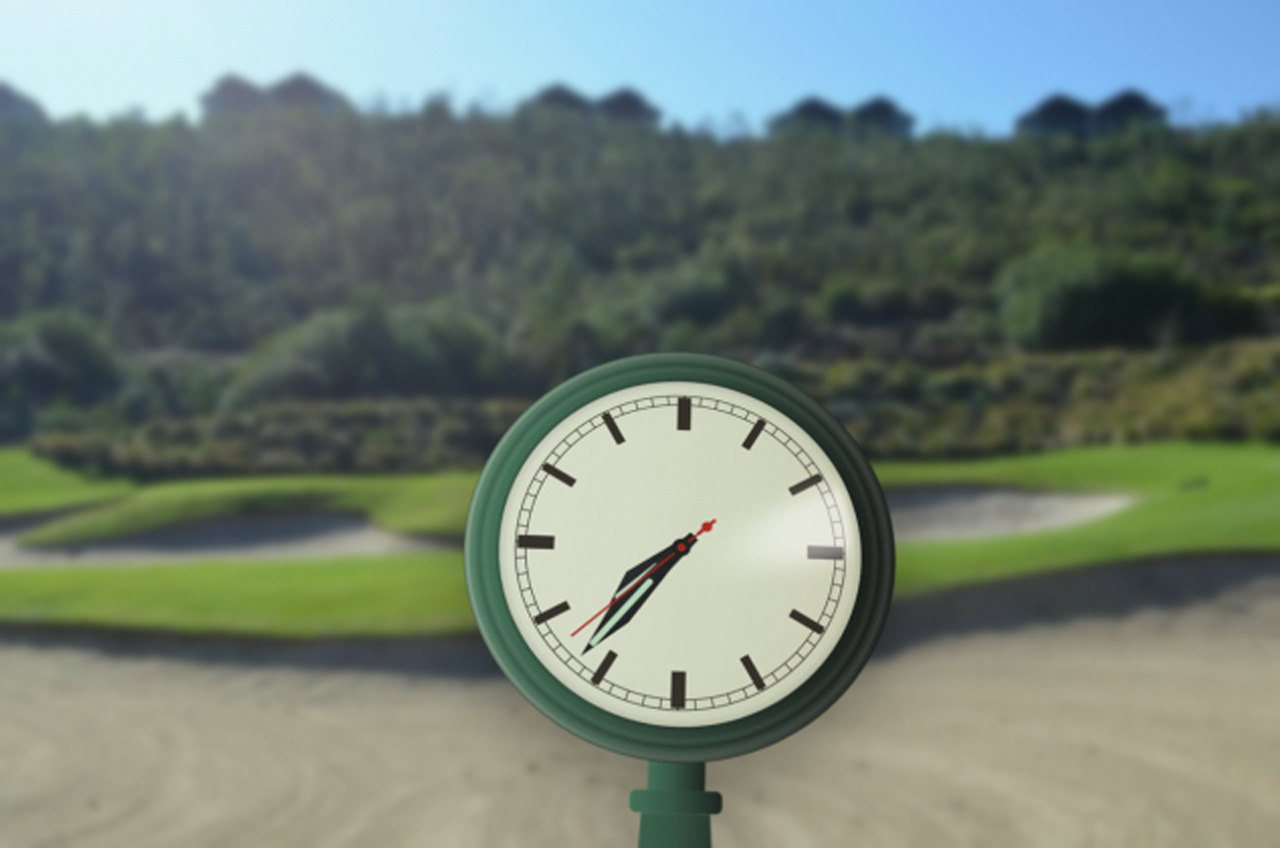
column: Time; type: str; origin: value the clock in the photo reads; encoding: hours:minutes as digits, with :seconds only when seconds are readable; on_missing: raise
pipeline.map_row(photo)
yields 7:36:38
